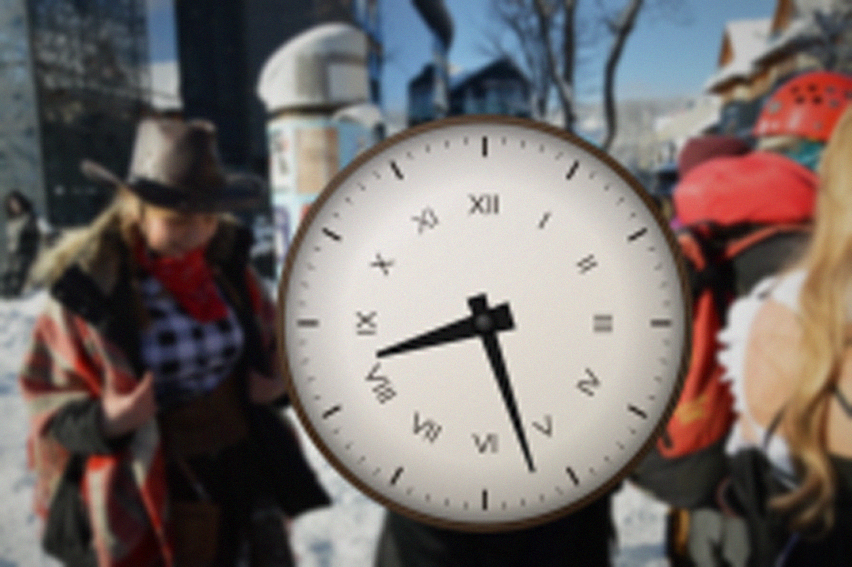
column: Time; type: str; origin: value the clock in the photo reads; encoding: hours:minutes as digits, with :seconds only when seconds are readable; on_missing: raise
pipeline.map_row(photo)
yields 8:27
